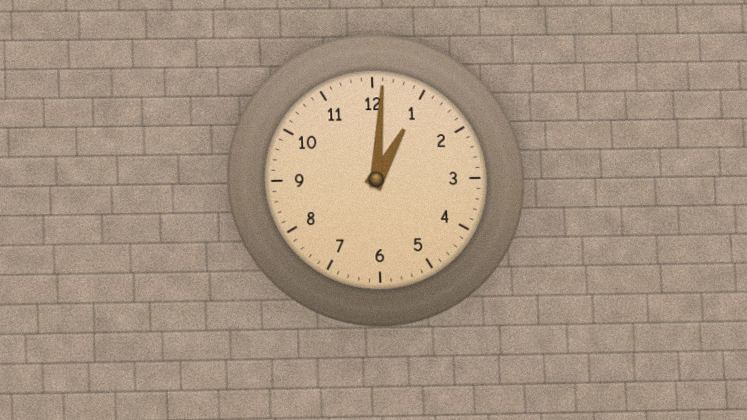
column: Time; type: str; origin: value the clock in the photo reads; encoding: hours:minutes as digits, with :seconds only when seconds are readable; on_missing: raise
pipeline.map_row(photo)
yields 1:01
